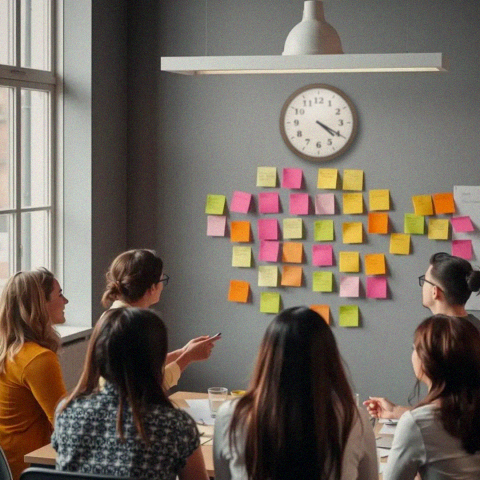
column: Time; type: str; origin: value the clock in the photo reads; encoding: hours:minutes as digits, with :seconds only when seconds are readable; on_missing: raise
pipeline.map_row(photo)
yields 4:20
